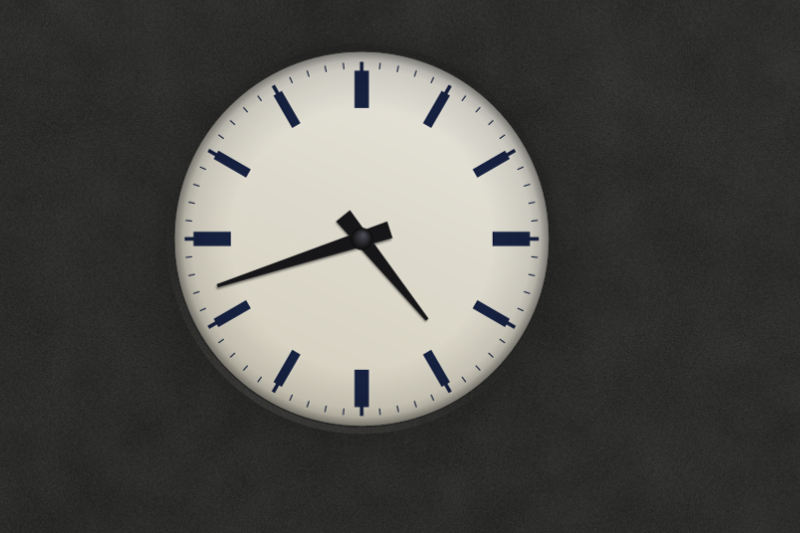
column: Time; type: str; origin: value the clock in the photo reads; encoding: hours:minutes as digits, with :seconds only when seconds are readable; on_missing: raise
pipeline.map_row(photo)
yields 4:42
